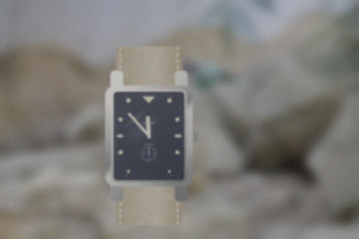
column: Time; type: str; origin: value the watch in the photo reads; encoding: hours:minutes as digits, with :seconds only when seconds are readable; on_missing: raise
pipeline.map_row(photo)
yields 11:53
